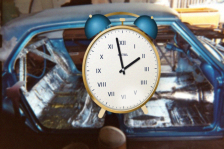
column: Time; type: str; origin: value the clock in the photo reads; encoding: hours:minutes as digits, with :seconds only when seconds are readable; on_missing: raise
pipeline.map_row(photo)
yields 1:58
